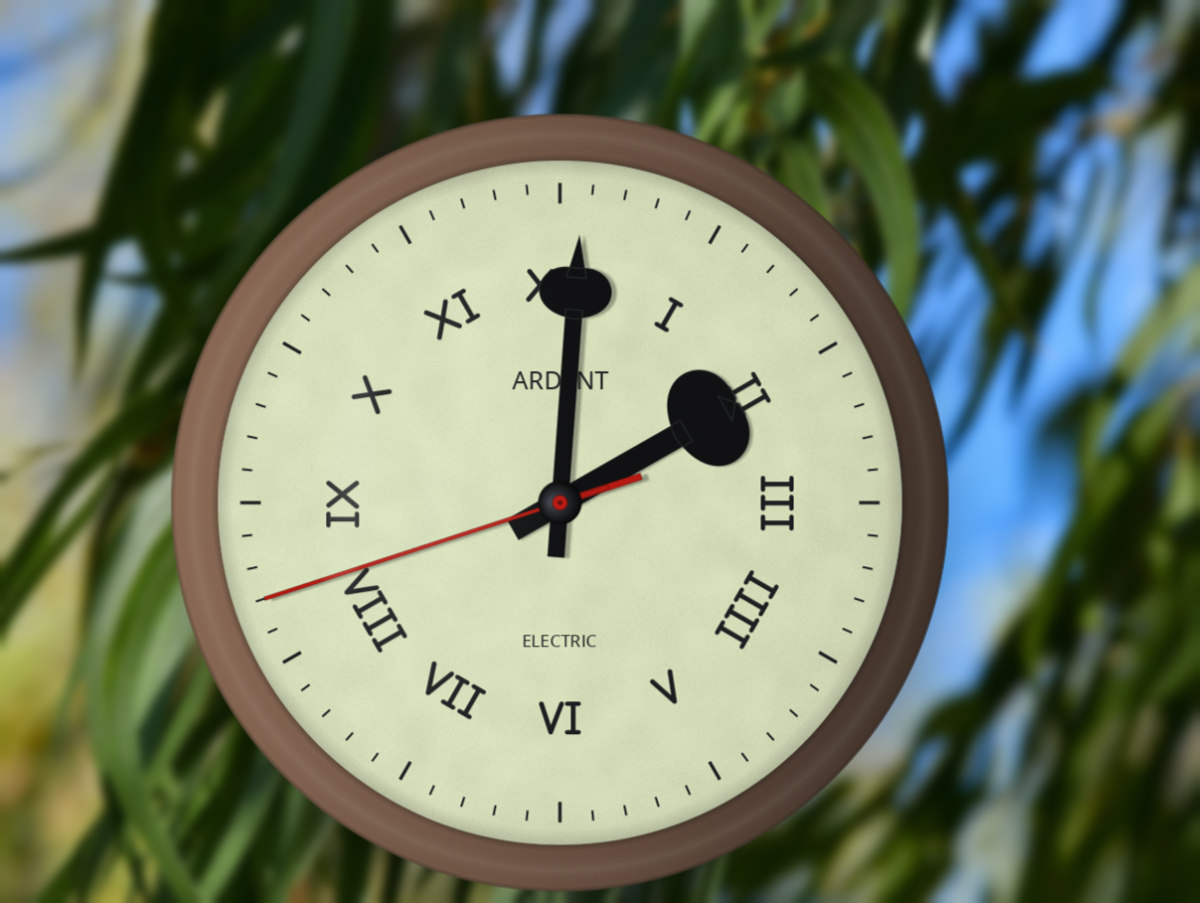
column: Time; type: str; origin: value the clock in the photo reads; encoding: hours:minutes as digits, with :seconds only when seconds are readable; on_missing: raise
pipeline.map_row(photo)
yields 2:00:42
